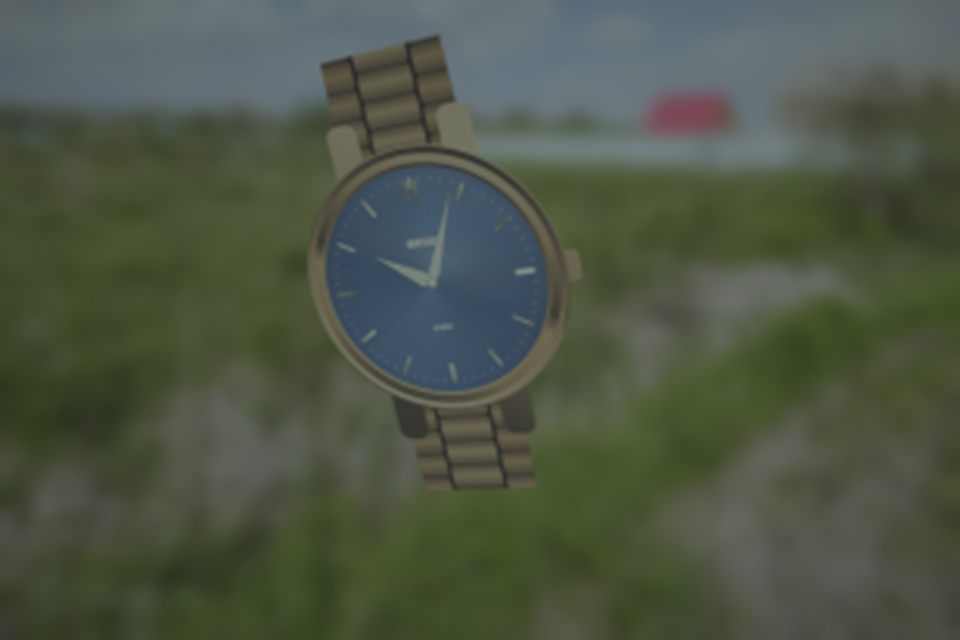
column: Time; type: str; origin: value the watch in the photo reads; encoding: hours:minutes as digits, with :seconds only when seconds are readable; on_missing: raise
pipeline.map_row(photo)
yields 10:04
